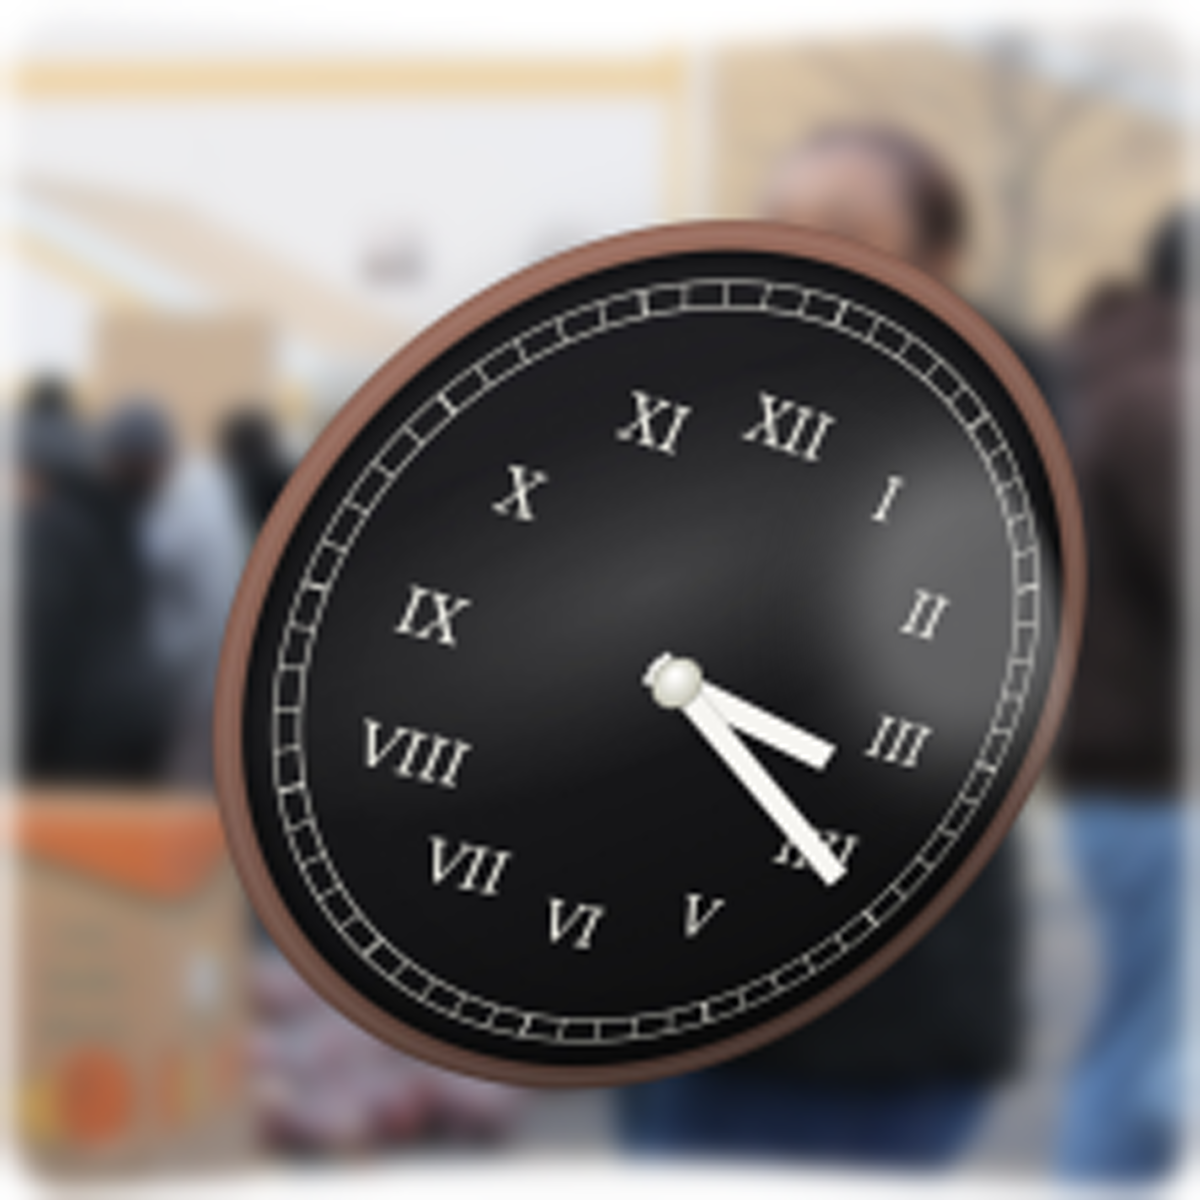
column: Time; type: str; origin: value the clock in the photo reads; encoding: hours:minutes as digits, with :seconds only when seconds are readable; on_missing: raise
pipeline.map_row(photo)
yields 3:20
